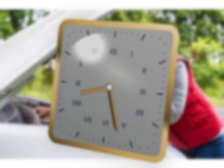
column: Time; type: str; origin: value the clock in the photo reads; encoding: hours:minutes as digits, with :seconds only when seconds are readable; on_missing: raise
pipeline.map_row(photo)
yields 8:27
